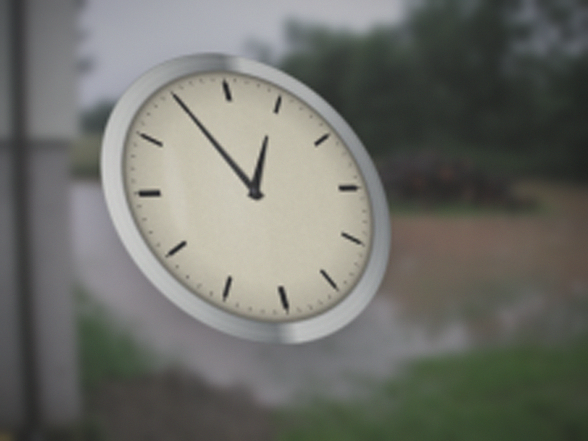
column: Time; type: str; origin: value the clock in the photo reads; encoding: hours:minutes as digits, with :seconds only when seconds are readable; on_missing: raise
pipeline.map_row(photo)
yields 12:55
